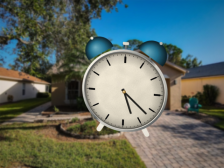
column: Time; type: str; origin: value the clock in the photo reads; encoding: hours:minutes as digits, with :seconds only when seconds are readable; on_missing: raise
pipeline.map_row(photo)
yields 5:22
